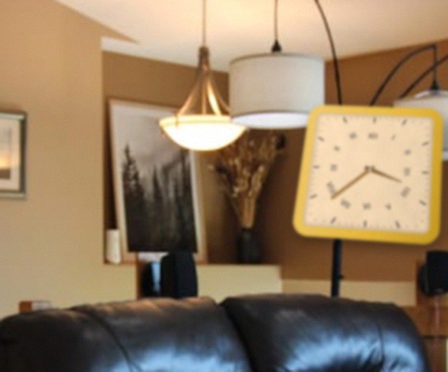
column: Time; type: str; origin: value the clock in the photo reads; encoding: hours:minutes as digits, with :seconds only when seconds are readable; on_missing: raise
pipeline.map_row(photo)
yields 3:38
